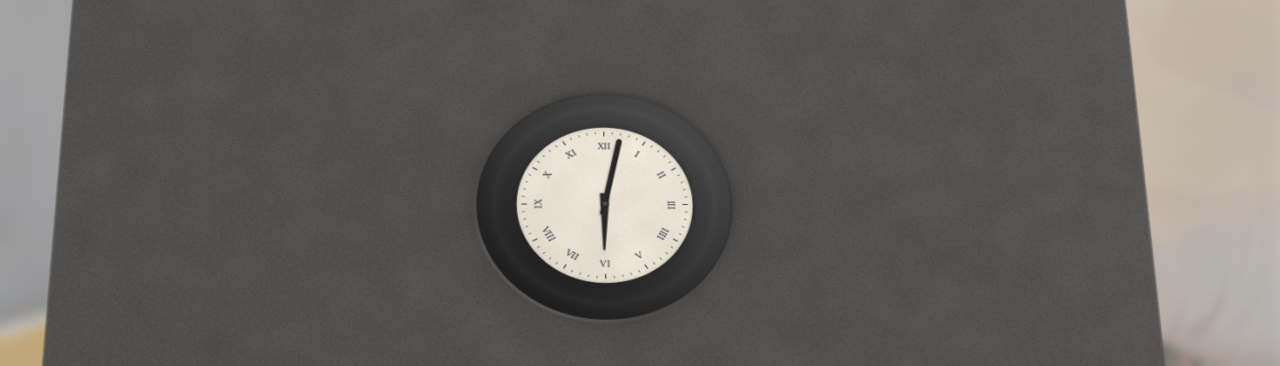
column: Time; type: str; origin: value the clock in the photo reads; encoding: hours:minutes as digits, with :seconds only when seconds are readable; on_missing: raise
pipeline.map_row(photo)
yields 6:02
